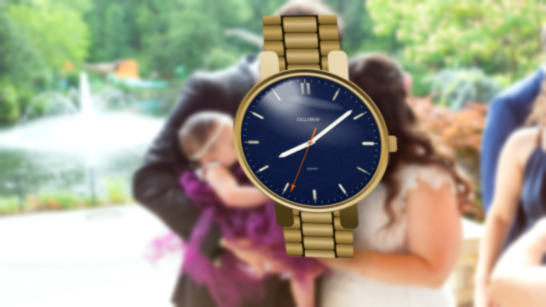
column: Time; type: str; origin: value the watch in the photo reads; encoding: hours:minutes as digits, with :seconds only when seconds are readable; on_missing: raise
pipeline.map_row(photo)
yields 8:08:34
